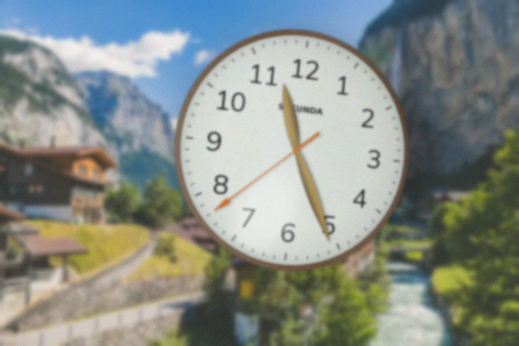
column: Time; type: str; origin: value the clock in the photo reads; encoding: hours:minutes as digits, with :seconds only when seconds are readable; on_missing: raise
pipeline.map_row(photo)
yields 11:25:38
